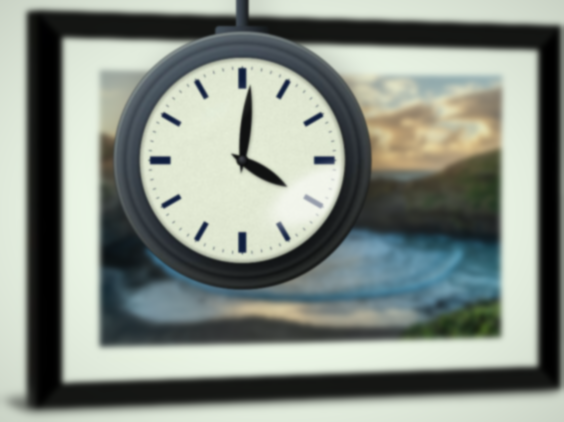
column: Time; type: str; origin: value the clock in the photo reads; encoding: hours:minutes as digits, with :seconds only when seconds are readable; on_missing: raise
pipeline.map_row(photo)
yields 4:01
